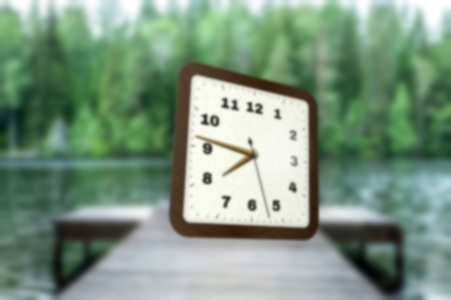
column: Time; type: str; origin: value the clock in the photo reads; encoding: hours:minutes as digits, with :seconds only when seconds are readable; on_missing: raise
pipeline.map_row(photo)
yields 7:46:27
